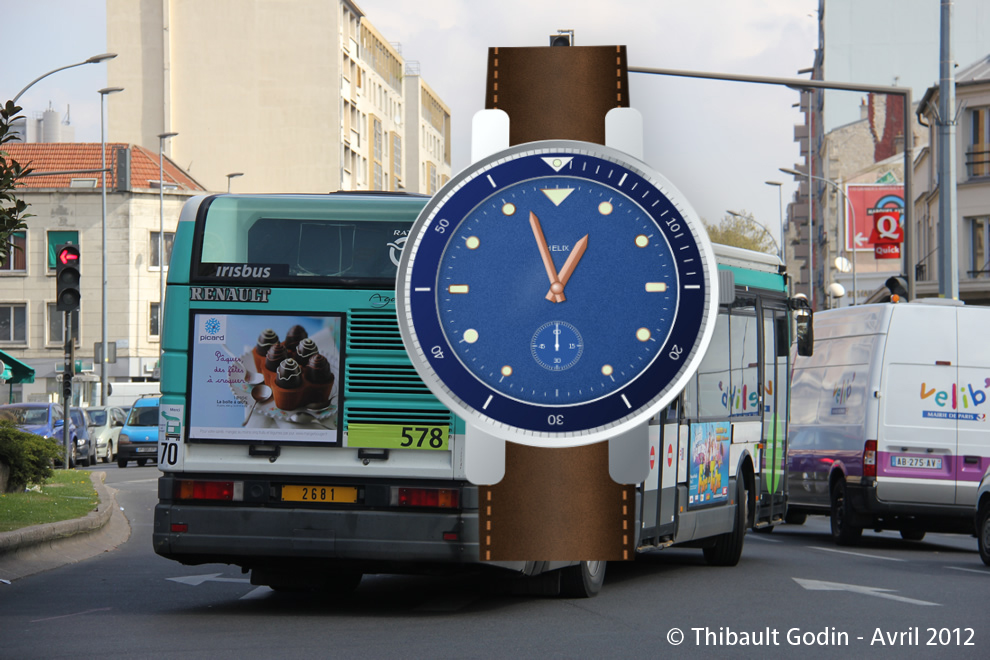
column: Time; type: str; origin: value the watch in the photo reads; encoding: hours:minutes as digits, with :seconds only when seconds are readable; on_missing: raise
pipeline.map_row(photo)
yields 12:57
